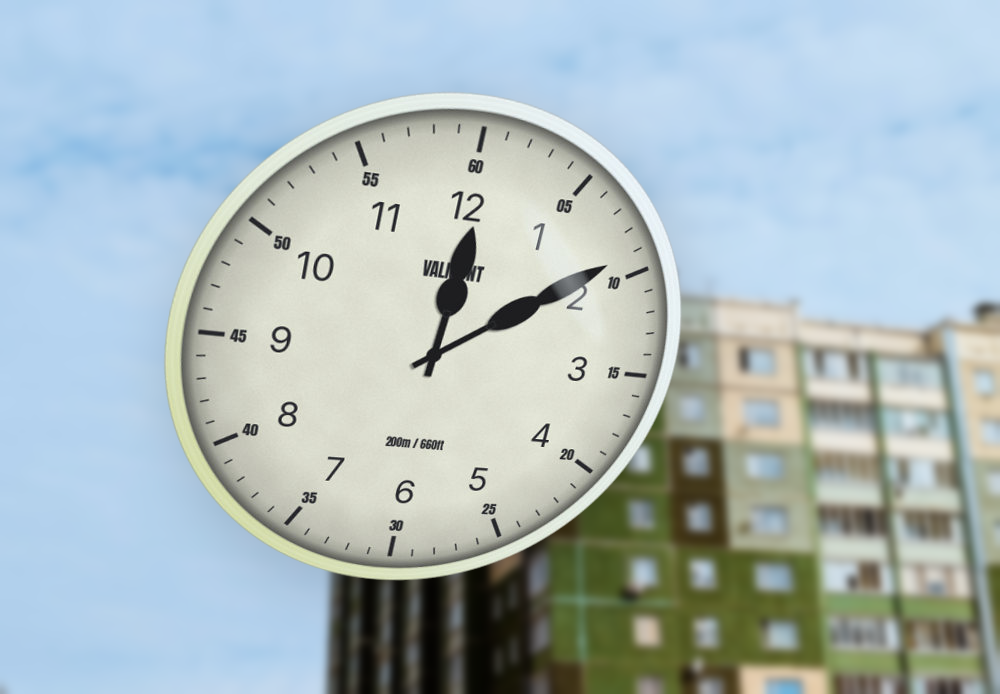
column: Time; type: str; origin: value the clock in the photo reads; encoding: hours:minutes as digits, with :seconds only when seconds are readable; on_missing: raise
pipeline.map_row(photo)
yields 12:09
